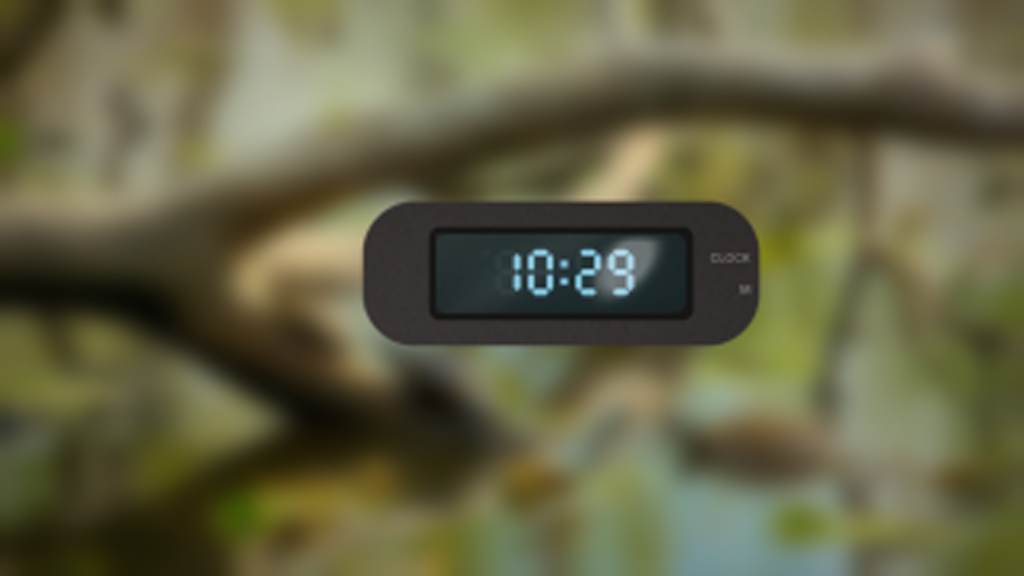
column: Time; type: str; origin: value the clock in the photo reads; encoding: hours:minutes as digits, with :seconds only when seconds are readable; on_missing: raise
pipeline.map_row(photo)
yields 10:29
